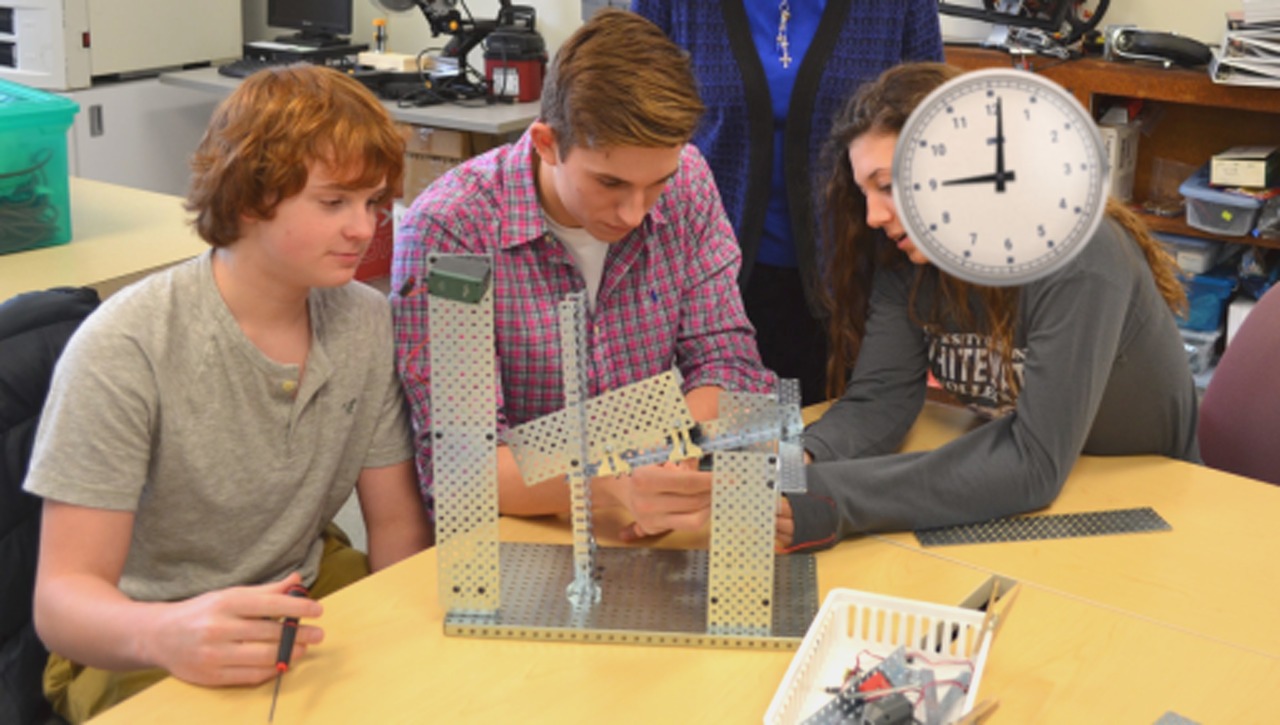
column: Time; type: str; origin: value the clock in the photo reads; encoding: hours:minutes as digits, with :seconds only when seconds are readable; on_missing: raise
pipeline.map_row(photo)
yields 9:01
